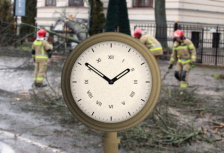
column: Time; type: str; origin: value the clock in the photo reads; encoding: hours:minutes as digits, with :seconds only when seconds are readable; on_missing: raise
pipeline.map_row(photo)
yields 1:51
